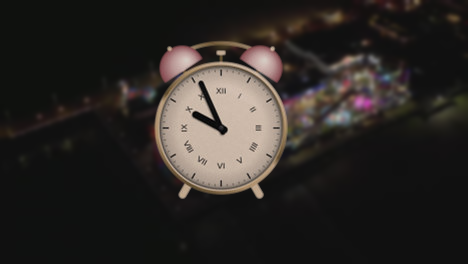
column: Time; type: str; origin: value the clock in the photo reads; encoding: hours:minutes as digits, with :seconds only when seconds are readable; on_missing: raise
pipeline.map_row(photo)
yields 9:56
